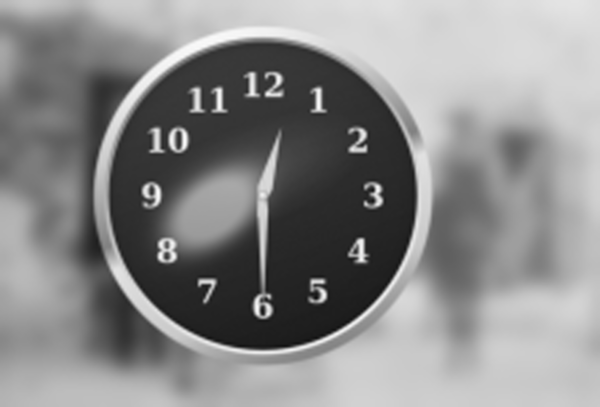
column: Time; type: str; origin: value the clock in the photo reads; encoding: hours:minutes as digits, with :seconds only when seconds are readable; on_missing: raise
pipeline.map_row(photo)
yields 12:30
